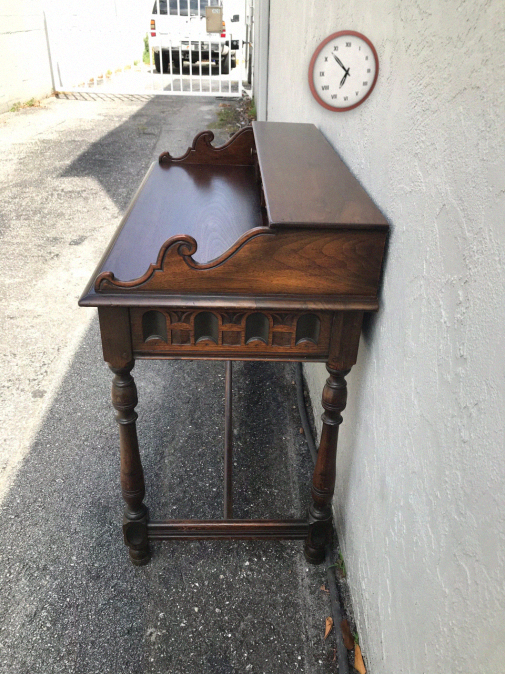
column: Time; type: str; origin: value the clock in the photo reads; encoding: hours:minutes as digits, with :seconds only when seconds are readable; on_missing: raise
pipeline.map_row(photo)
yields 6:53
